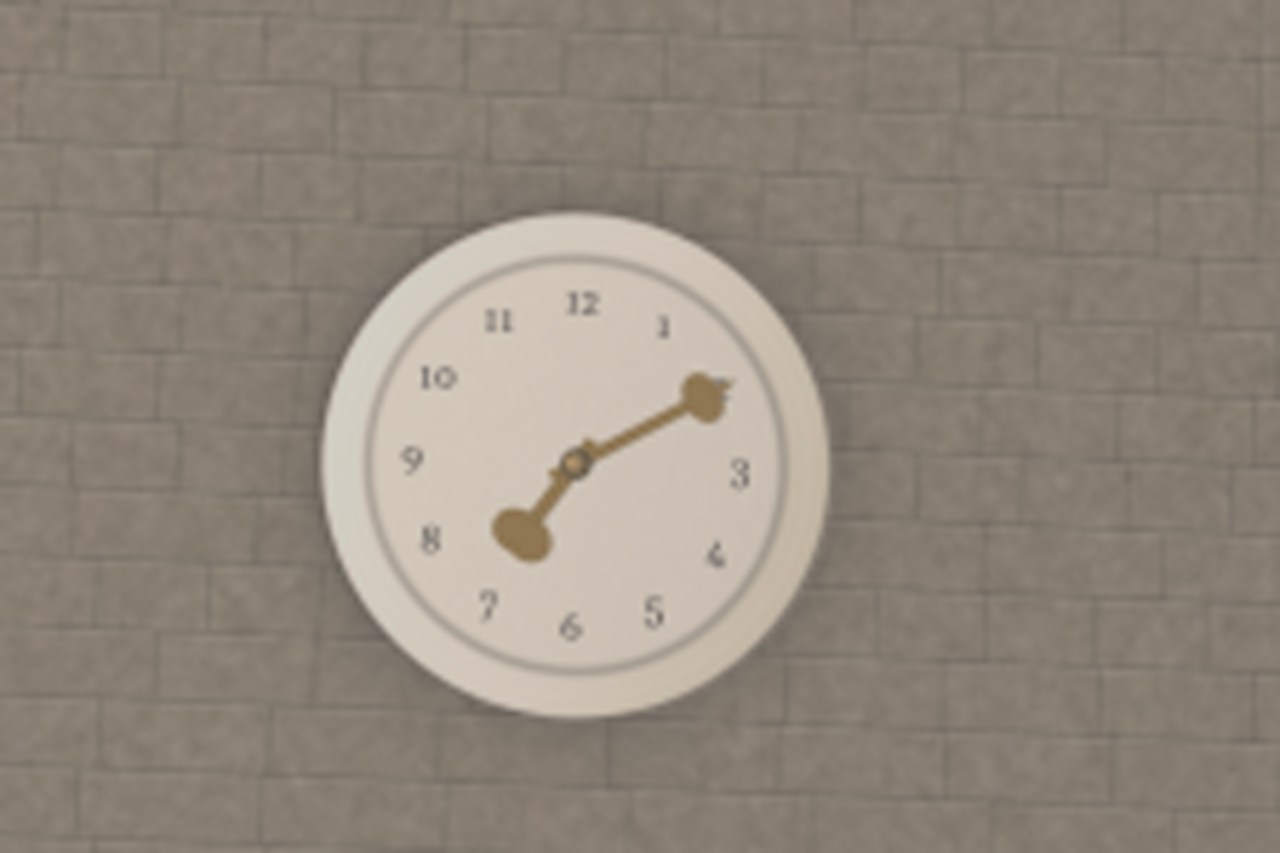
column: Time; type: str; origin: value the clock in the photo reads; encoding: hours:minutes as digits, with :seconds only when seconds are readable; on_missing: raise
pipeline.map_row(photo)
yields 7:10
